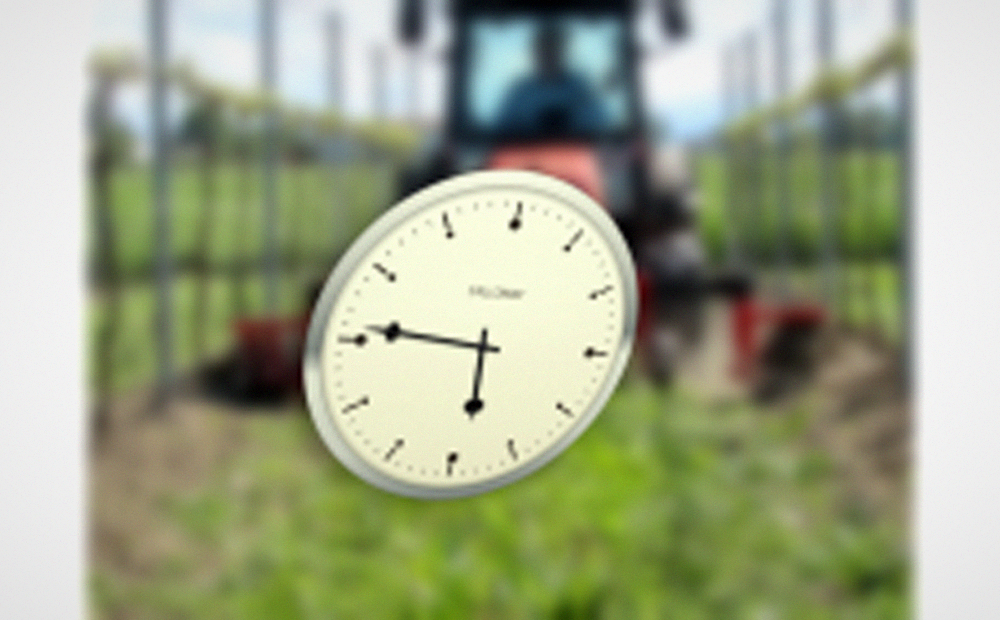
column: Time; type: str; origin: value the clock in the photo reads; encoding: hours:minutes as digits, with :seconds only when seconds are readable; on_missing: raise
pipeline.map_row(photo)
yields 5:46
